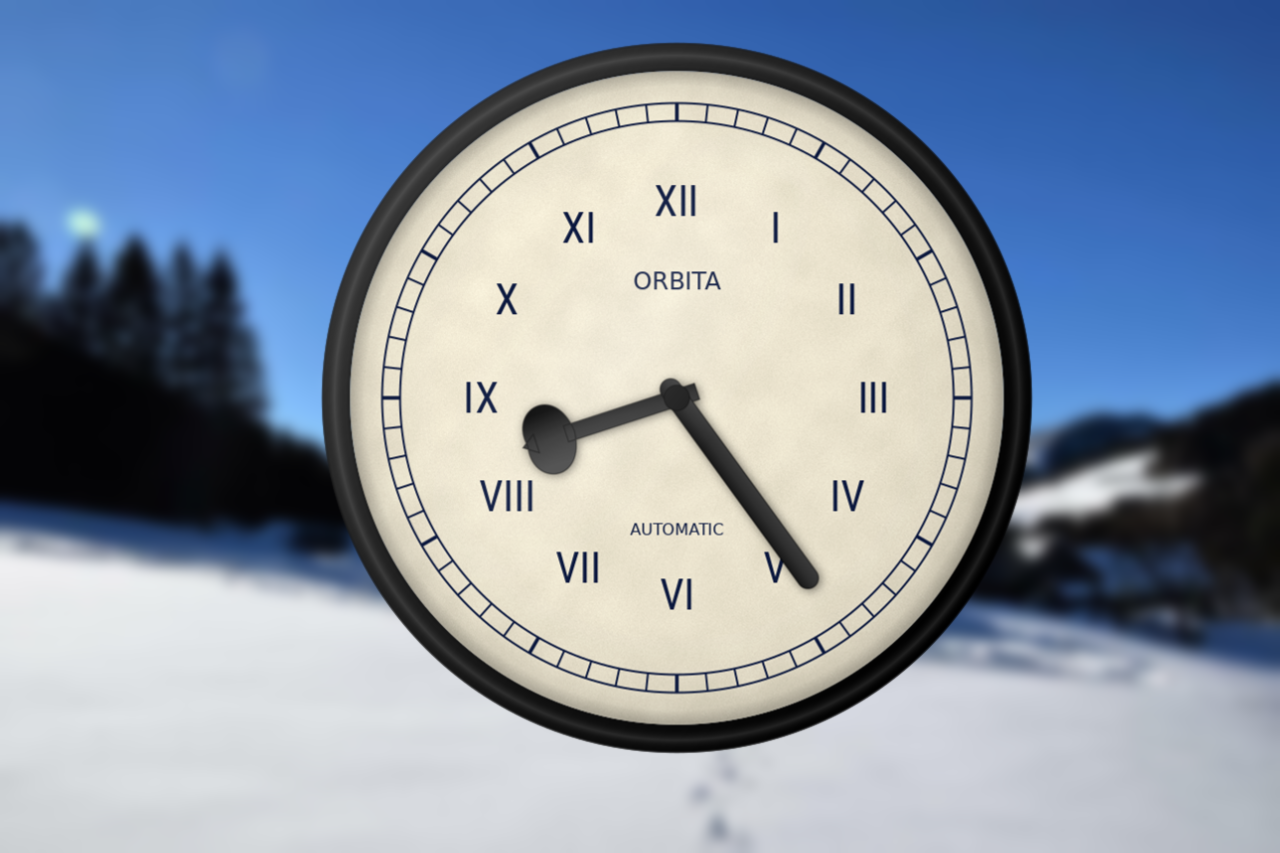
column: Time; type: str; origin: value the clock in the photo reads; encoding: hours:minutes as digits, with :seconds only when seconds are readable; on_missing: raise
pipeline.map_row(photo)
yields 8:24
